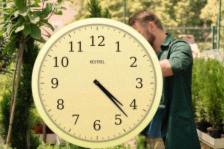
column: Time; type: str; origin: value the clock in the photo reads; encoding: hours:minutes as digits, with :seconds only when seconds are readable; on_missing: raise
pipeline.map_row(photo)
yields 4:23
